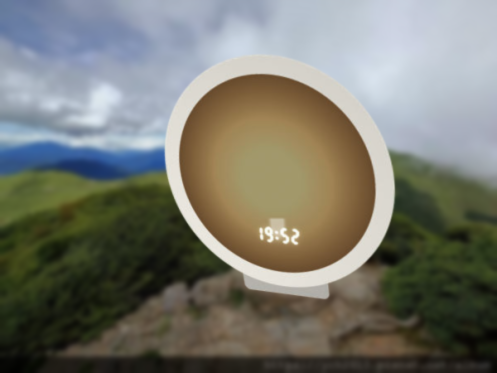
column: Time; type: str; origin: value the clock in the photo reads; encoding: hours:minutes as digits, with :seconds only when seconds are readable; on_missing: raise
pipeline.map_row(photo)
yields 19:52
